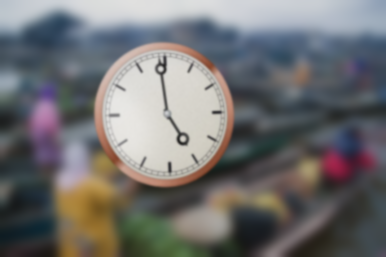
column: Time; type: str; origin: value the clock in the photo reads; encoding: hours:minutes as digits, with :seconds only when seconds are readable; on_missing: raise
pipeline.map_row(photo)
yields 4:59
